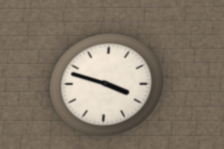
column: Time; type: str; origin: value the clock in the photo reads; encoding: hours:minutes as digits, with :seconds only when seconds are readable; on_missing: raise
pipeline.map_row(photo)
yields 3:48
